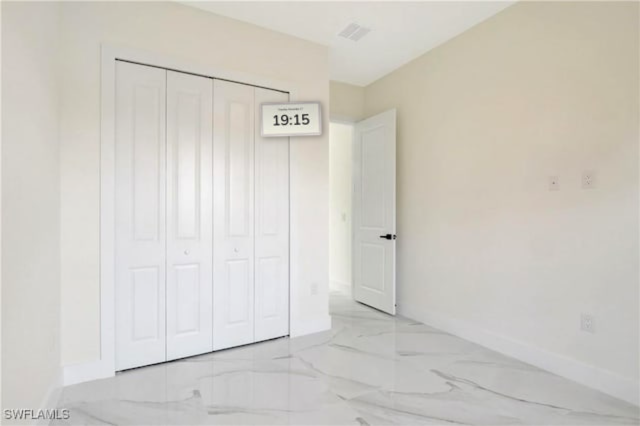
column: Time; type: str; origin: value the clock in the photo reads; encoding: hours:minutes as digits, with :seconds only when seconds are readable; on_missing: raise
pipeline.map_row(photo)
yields 19:15
